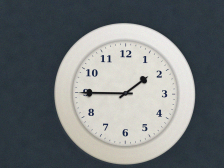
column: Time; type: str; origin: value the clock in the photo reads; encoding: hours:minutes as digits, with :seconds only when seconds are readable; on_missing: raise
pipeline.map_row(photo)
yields 1:45
